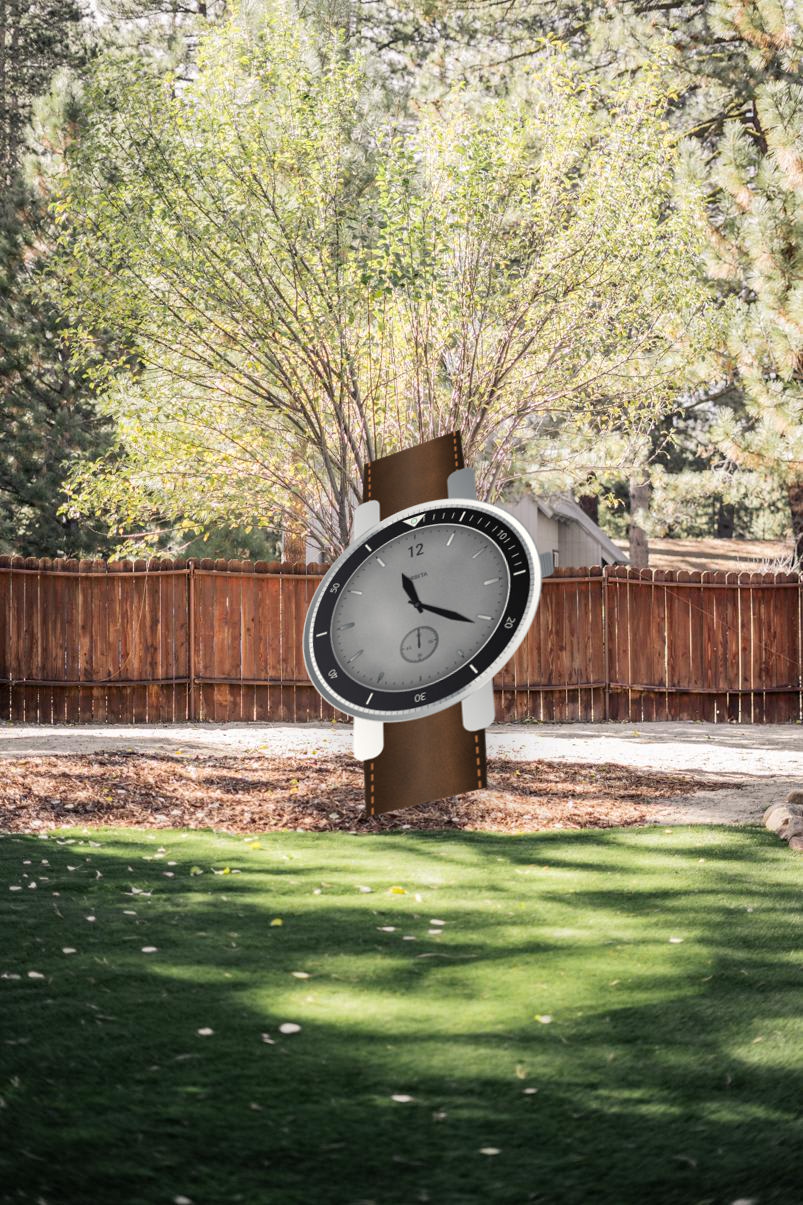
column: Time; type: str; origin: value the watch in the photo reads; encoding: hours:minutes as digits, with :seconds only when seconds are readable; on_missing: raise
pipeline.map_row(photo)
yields 11:21
